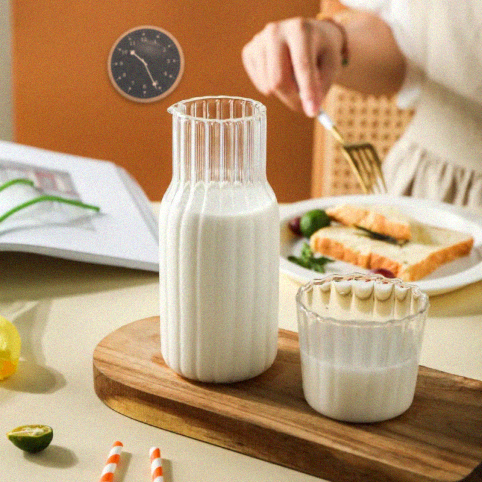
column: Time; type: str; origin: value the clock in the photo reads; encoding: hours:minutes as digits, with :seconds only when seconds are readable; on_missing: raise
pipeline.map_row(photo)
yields 10:26
